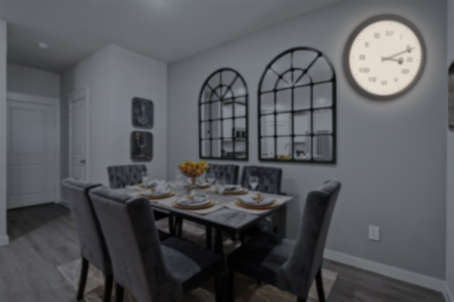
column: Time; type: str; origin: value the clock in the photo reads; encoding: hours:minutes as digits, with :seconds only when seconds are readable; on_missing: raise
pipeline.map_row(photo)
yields 3:11
